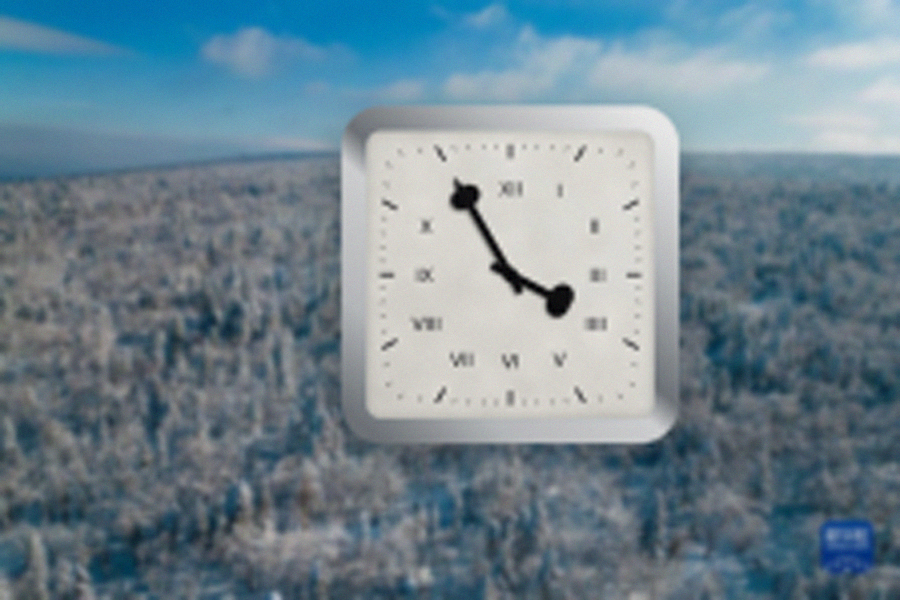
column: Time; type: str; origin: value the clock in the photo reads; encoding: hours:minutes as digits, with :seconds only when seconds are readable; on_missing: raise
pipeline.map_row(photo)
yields 3:55
